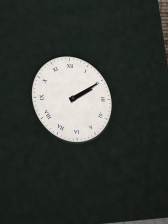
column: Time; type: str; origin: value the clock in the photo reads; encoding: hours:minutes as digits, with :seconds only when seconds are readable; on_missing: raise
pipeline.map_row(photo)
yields 2:10
